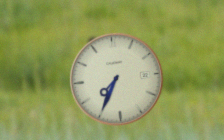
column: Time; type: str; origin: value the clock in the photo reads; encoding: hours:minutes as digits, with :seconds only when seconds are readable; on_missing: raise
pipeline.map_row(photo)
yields 7:35
